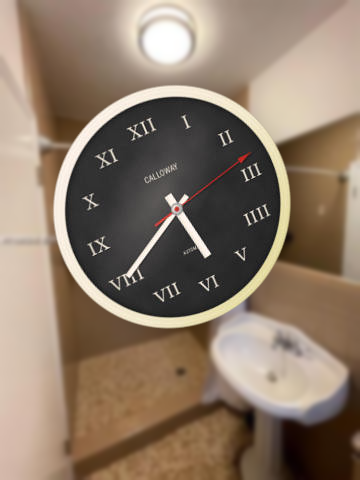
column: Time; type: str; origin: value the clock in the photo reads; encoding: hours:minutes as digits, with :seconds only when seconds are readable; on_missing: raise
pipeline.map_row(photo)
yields 5:40:13
